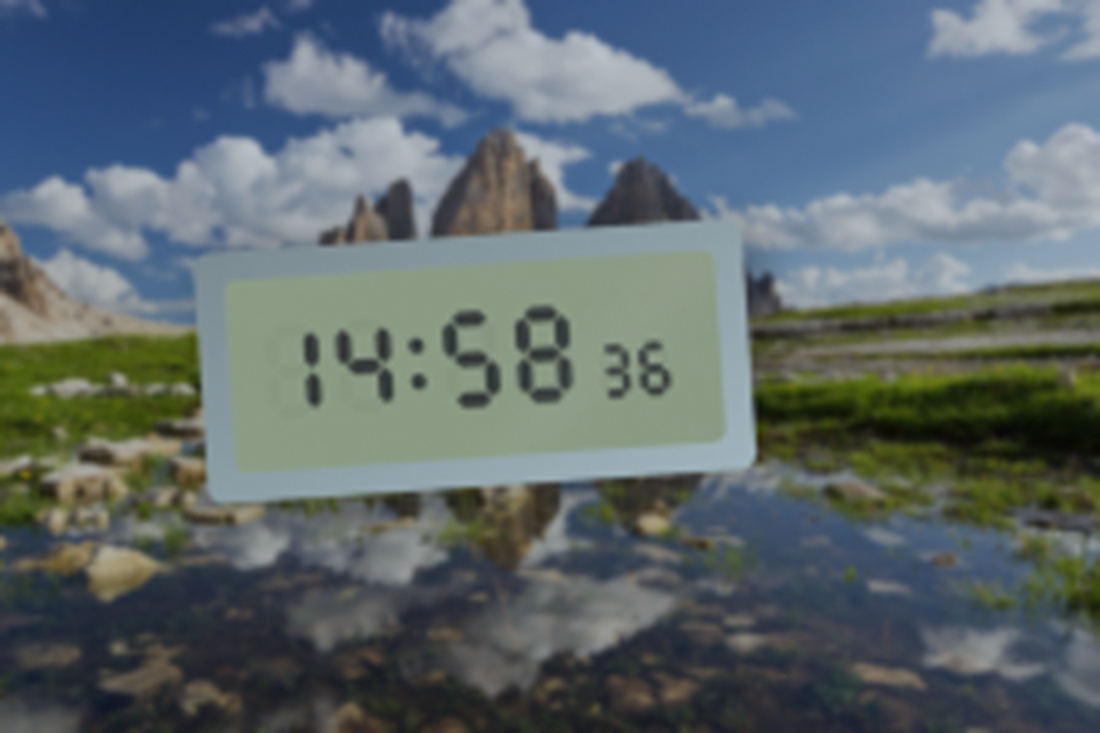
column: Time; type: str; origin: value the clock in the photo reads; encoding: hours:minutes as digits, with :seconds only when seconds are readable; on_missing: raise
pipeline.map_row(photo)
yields 14:58:36
